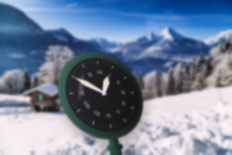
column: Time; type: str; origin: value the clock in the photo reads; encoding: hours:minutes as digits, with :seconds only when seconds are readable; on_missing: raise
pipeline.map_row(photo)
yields 12:50
